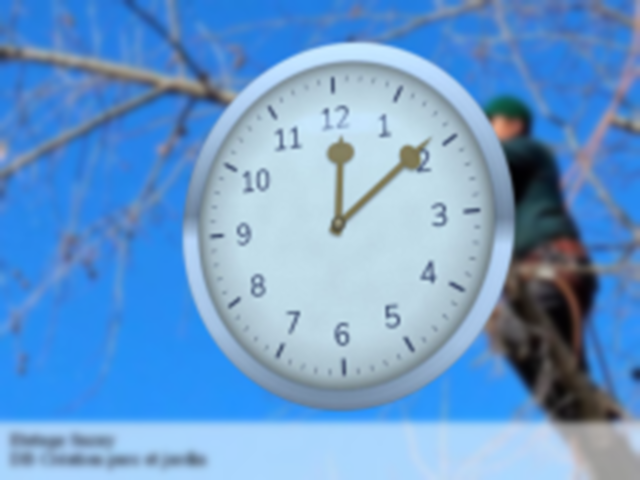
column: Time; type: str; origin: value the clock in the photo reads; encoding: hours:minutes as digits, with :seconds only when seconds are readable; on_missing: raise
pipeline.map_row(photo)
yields 12:09
